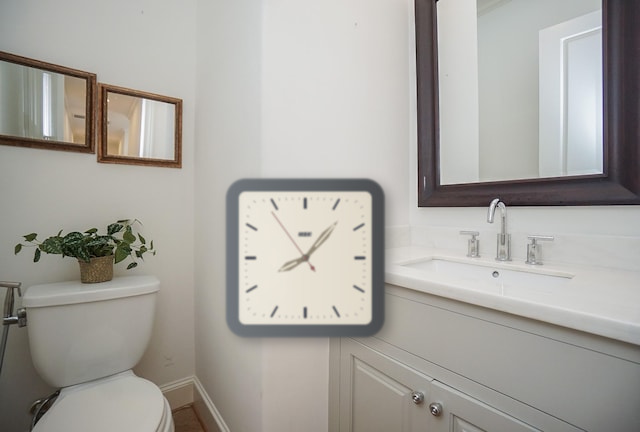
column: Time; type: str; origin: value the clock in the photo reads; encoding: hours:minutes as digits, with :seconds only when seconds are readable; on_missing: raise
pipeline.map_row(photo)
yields 8:06:54
